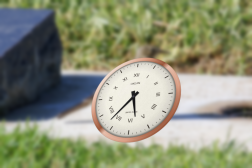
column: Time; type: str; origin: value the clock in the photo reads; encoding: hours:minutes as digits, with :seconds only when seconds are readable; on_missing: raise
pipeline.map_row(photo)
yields 5:37
